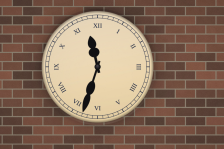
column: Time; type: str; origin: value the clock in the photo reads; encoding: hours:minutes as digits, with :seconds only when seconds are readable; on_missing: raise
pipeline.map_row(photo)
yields 11:33
